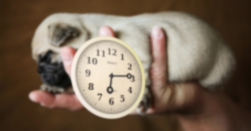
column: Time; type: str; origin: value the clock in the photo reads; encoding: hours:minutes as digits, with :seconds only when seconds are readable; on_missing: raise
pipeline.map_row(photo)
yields 6:14
